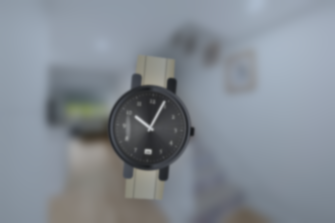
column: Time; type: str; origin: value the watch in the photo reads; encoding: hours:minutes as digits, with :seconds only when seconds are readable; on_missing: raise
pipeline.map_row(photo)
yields 10:04
